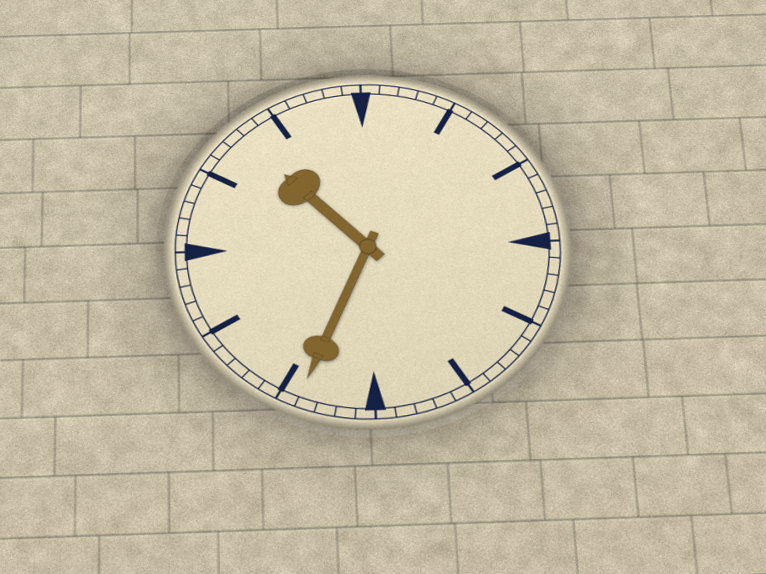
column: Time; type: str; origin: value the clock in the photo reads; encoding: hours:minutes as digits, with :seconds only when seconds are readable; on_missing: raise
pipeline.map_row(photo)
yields 10:34
